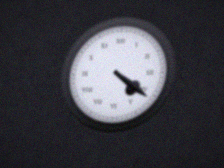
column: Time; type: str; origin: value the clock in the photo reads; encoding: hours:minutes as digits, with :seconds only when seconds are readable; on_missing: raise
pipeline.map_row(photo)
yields 4:21
